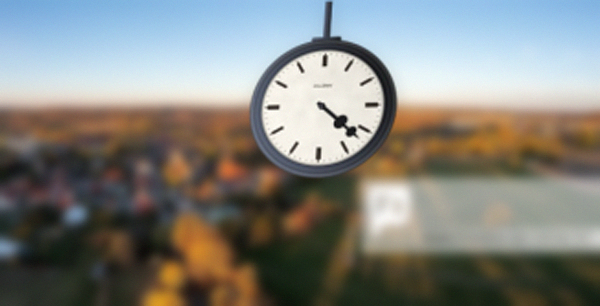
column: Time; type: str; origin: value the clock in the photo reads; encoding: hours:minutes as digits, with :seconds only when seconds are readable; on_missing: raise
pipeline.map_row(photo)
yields 4:22
